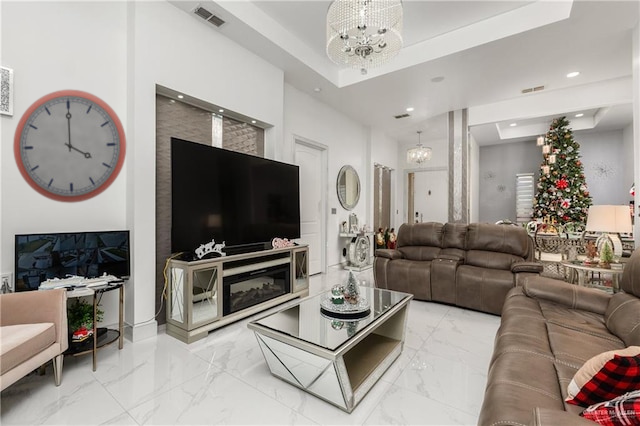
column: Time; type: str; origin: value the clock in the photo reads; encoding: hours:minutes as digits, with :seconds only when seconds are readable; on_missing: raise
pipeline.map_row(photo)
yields 4:00
